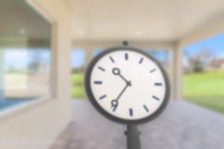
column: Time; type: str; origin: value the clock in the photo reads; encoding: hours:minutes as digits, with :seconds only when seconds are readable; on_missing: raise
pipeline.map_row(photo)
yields 10:36
